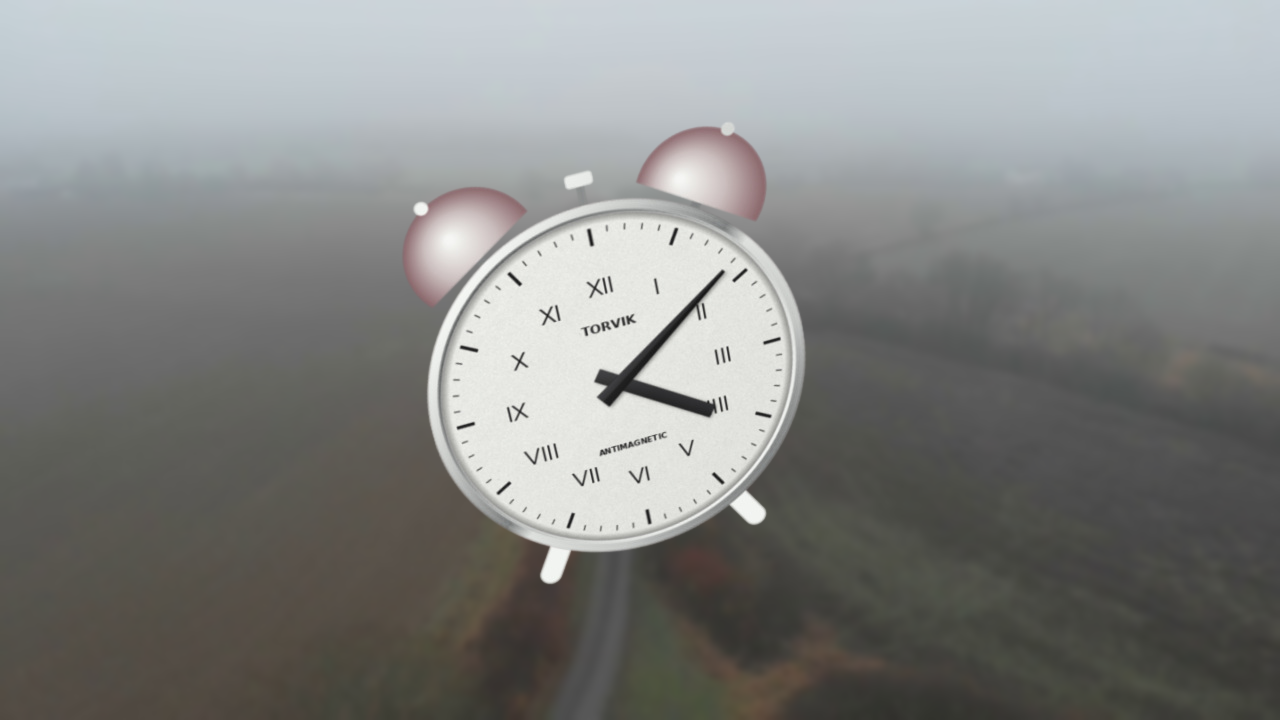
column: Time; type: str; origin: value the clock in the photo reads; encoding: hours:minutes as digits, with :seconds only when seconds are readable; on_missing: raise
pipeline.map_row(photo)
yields 4:09
